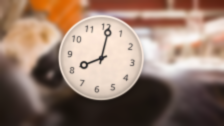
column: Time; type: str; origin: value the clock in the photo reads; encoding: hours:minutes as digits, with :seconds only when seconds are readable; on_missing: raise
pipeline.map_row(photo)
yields 8:01
